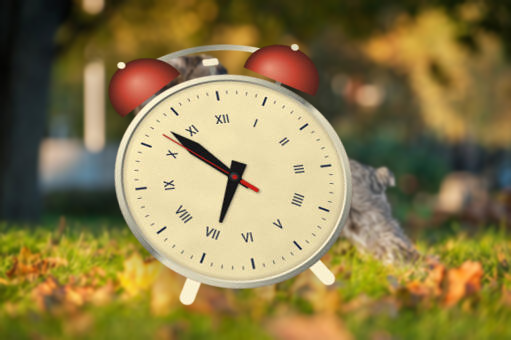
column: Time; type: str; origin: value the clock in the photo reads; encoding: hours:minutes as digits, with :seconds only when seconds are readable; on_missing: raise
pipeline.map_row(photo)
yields 6:52:52
